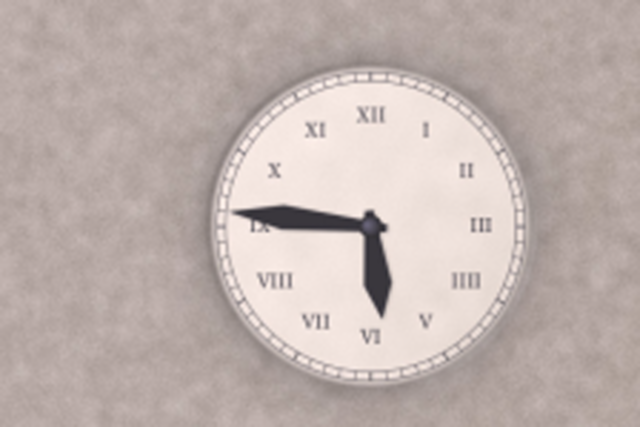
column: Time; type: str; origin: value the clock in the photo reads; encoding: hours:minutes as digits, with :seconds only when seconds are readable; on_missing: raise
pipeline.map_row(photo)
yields 5:46
